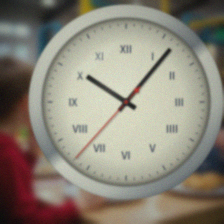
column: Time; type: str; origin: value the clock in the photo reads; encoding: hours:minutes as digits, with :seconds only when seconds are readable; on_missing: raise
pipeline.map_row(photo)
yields 10:06:37
